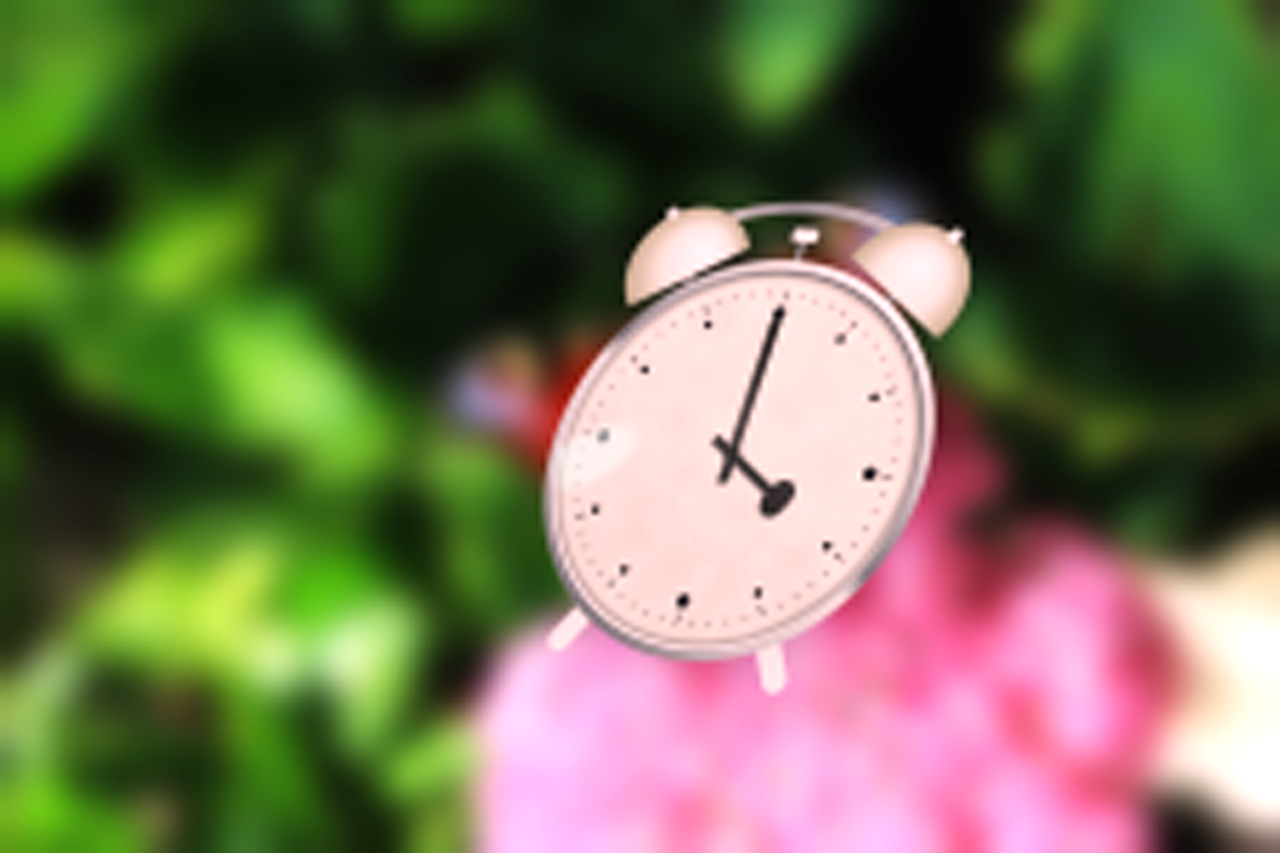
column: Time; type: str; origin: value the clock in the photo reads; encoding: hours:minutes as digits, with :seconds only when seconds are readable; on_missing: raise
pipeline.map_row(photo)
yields 4:00
